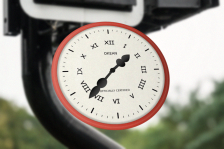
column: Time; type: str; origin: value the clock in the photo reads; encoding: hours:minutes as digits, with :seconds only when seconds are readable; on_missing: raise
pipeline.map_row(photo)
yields 1:37
